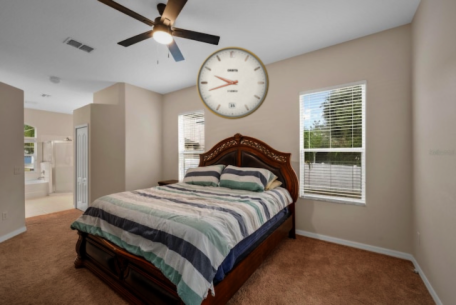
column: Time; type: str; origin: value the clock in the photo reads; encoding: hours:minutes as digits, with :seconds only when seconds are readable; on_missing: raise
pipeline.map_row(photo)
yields 9:42
